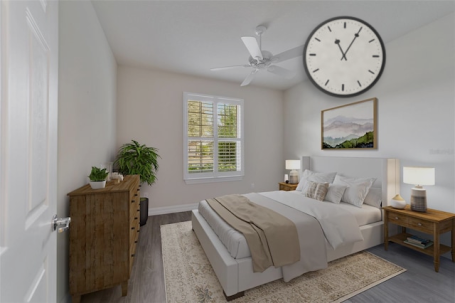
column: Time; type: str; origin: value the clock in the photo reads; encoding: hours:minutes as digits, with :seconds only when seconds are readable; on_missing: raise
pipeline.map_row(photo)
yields 11:05
